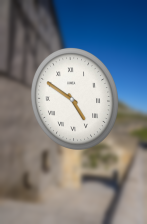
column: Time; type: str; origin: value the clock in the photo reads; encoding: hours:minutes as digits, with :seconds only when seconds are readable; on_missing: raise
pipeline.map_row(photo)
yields 4:50
